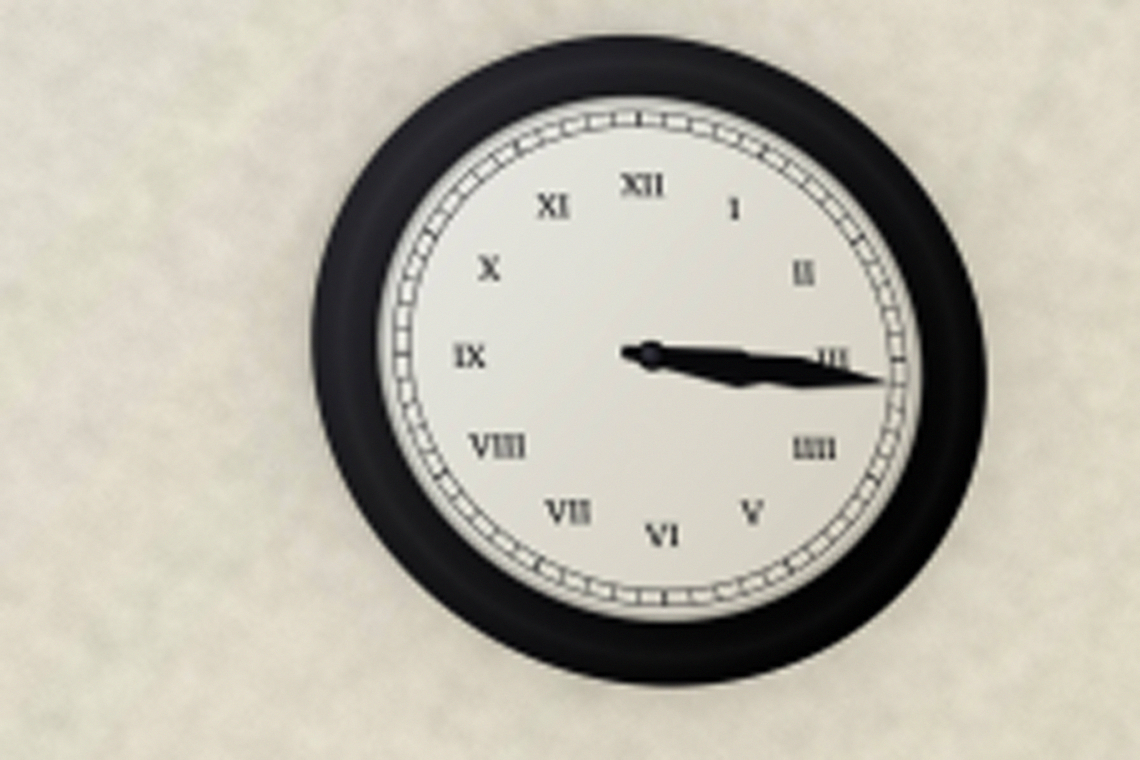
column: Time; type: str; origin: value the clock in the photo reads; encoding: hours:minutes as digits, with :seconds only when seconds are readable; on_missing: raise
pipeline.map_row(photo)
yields 3:16
